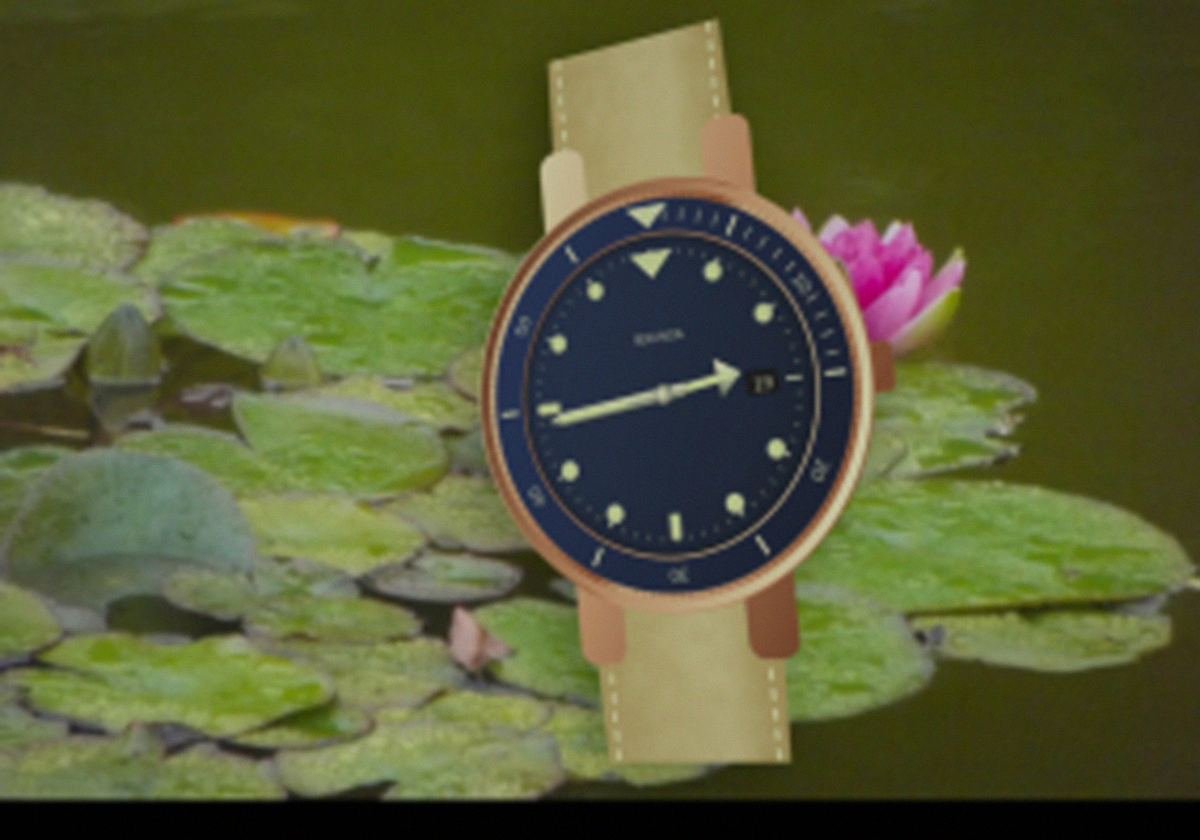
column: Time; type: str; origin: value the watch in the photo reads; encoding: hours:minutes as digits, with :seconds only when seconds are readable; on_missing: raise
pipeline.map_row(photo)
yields 2:44
